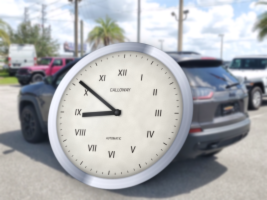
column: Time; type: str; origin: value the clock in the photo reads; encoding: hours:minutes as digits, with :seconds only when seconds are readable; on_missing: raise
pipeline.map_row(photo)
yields 8:51
